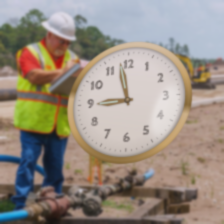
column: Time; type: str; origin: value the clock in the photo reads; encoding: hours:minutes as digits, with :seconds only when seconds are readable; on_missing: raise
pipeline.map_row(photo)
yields 8:58
